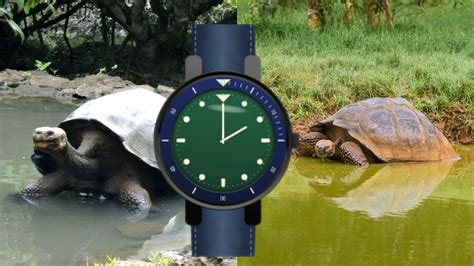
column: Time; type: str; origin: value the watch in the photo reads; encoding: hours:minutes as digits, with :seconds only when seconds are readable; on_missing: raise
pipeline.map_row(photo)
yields 2:00
